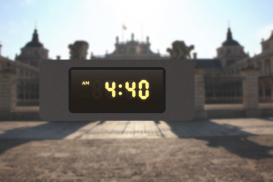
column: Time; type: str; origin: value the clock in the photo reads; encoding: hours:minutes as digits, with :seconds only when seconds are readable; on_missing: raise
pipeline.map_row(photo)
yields 4:40
